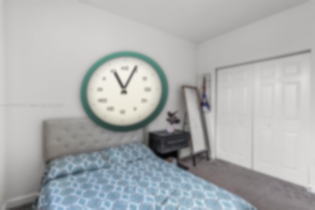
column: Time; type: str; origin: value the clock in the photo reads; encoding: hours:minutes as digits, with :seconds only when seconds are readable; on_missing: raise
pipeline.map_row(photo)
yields 11:04
